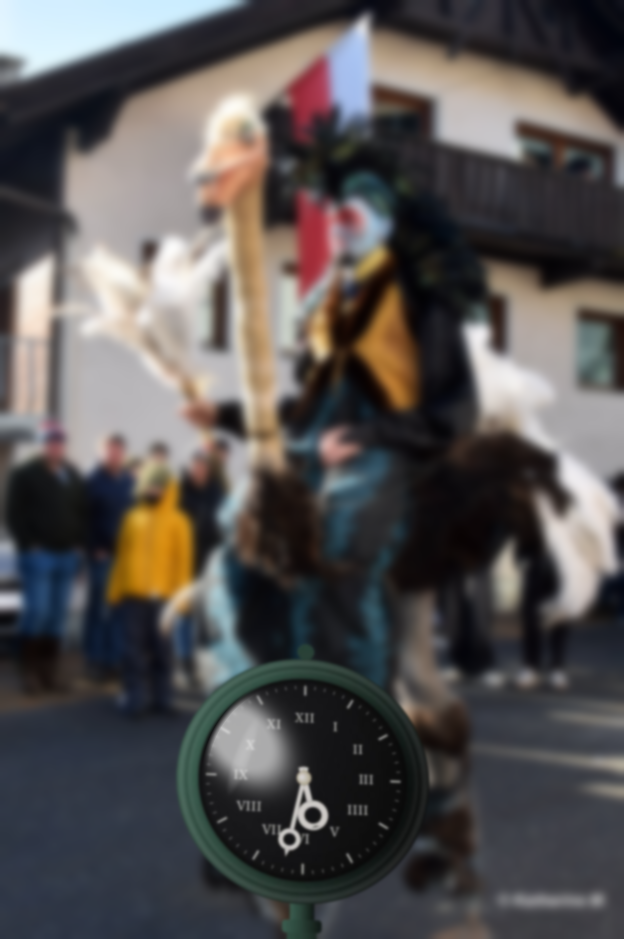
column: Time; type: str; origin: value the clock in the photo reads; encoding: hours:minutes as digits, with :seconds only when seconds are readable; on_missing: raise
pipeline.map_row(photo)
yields 5:32
